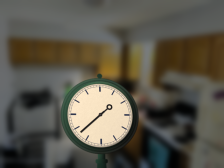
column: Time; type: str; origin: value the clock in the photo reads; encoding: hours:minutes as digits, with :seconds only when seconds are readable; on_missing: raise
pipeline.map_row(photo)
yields 1:38
